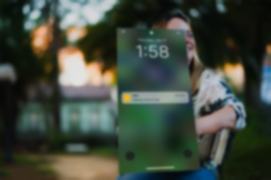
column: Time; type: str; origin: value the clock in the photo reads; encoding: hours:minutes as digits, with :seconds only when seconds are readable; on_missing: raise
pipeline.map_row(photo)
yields 1:58
